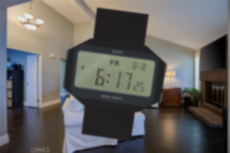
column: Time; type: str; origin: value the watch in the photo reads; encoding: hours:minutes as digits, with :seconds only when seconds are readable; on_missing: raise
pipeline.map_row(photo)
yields 6:17
